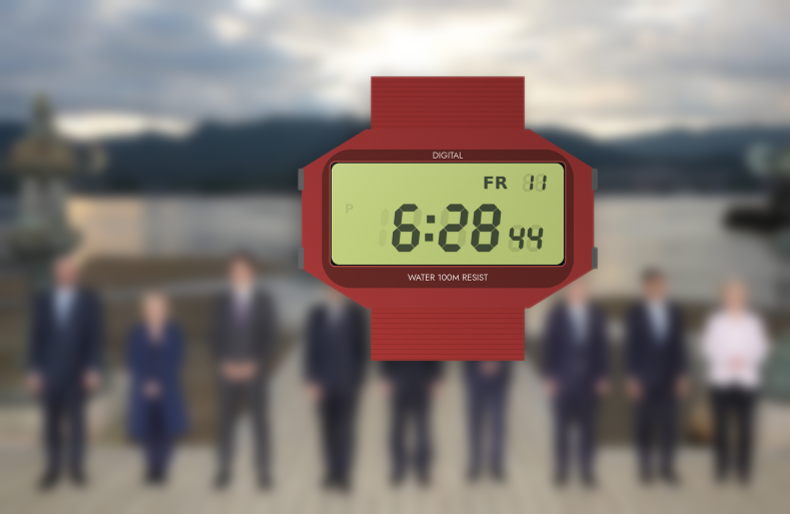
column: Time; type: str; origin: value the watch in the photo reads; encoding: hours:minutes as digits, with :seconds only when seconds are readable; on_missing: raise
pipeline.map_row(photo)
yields 6:28:44
